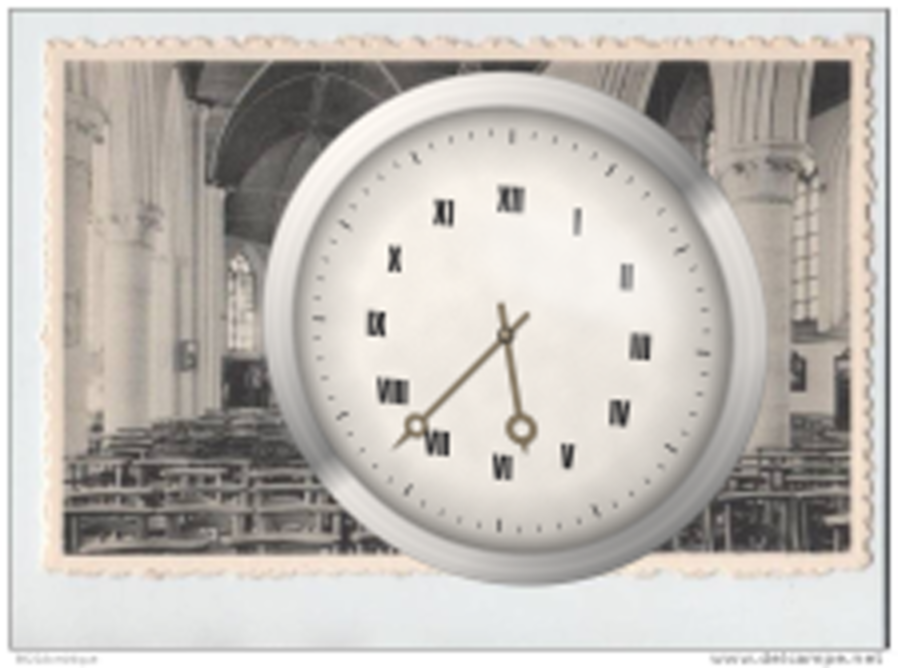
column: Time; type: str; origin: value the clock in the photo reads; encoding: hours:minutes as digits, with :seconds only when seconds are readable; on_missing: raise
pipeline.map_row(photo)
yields 5:37
